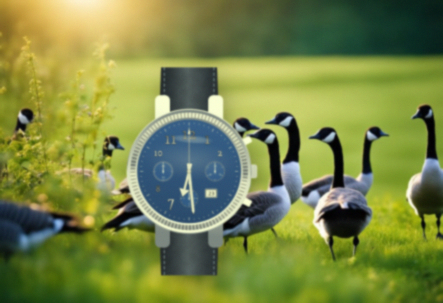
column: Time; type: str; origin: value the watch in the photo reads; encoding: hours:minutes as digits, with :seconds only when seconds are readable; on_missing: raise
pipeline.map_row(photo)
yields 6:29
